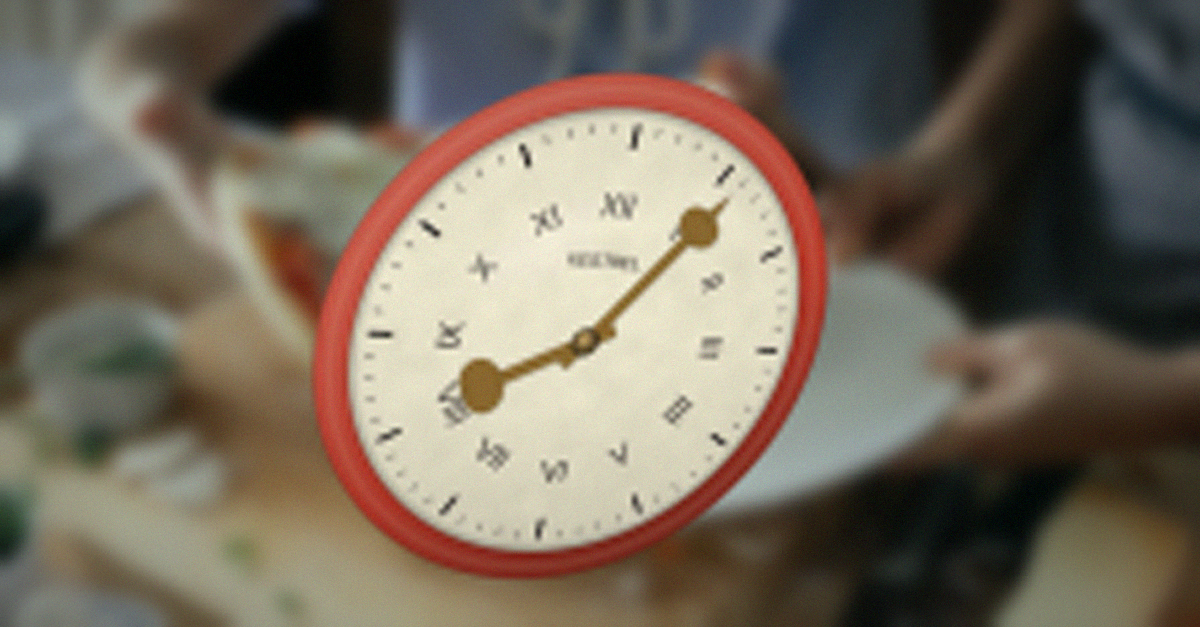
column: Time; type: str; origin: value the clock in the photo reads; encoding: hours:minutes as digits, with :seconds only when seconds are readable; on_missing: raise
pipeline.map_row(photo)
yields 8:06
